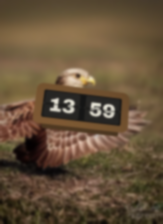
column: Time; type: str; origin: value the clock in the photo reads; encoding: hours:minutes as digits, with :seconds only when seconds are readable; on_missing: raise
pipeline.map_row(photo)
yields 13:59
